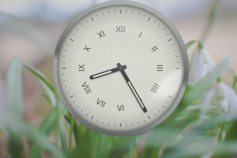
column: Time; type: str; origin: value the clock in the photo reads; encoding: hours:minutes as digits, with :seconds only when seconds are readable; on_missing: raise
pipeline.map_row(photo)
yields 8:25
